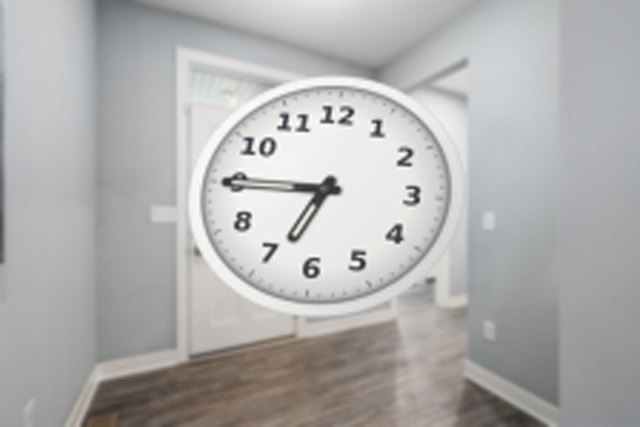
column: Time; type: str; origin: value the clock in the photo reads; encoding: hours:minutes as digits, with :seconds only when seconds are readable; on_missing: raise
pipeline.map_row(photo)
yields 6:45
